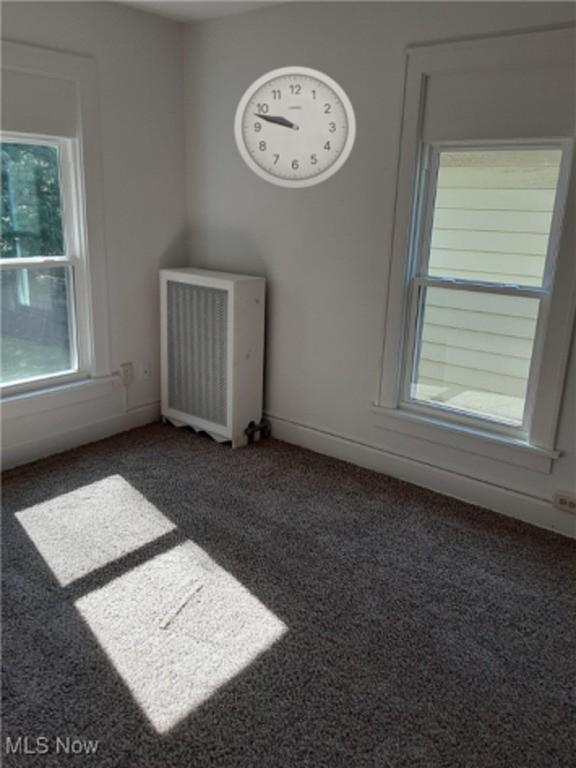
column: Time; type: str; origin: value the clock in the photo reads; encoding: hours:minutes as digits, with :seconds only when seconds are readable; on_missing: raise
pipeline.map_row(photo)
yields 9:48
